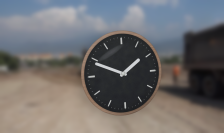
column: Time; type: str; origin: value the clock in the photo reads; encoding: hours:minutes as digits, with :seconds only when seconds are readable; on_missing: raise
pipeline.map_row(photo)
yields 1:49
